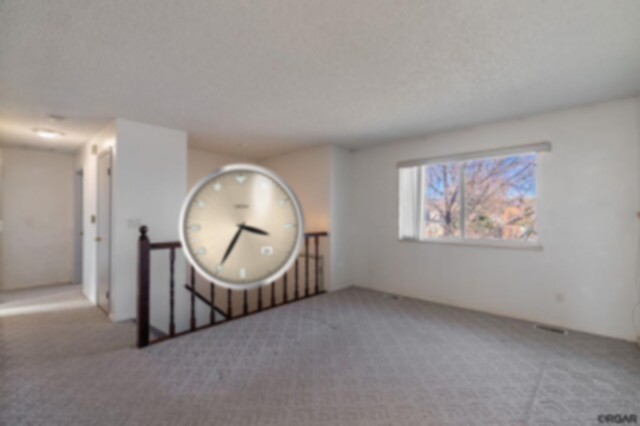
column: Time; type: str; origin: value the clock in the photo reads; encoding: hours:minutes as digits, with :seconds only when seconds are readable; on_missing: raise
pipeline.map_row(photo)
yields 3:35
